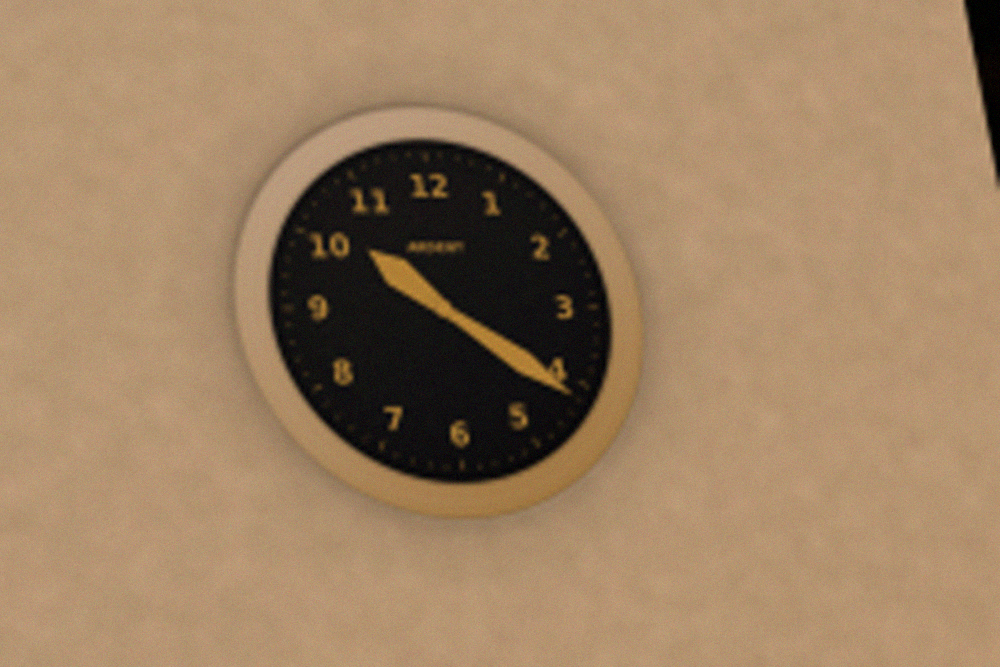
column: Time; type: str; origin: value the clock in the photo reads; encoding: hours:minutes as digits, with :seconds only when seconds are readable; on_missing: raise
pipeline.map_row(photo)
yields 10:21
